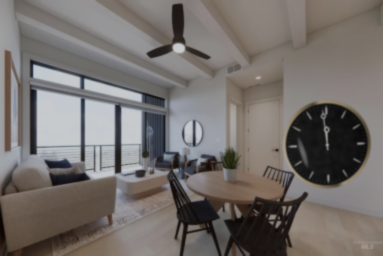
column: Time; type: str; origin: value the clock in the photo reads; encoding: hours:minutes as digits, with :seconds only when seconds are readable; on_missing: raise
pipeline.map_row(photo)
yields 11:59
